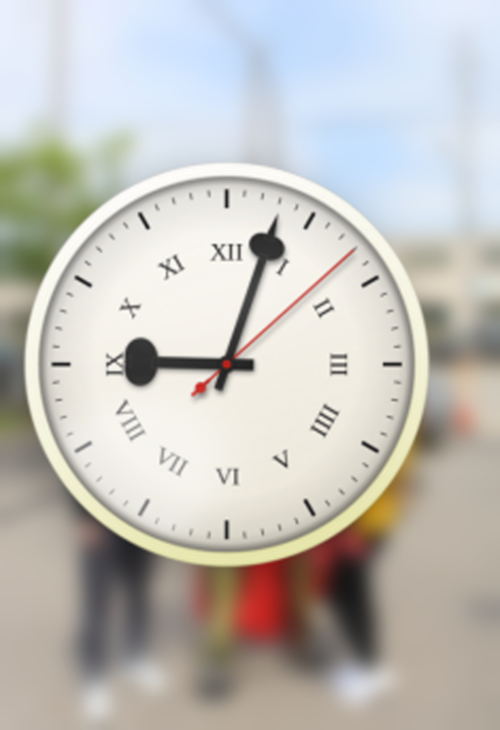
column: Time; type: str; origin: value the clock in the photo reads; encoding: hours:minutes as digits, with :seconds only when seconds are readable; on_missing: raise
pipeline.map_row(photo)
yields 9:03:08
